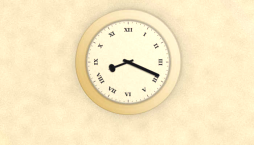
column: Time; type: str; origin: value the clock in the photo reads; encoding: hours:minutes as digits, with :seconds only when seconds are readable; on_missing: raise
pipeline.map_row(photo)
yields 8:19
